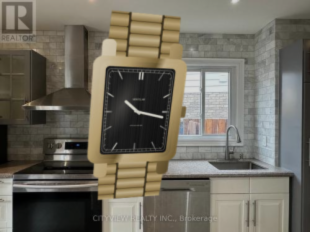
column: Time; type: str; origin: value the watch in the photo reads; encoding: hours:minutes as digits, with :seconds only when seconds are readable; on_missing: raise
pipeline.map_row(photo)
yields 10:17
